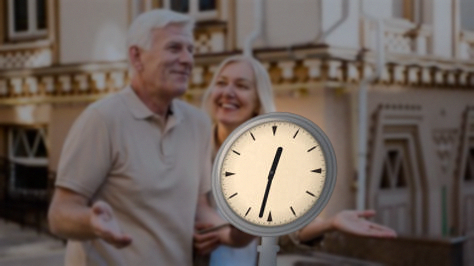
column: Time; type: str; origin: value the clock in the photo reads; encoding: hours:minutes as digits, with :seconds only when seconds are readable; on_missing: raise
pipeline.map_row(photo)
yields 12:32
